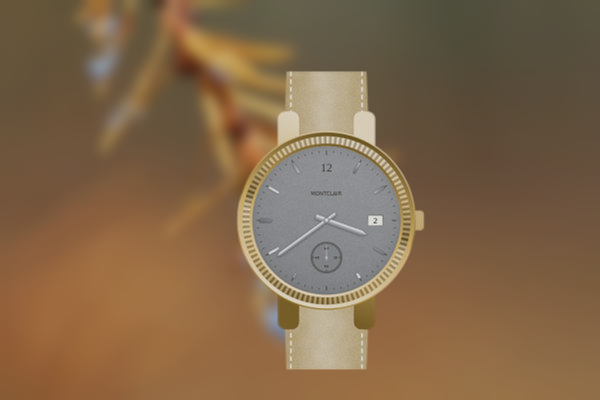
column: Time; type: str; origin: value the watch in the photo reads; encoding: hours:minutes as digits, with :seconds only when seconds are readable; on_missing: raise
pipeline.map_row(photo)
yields 3:39
